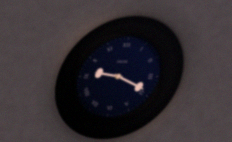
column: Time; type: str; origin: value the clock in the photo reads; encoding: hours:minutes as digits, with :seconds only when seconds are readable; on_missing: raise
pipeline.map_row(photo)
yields 9:19
